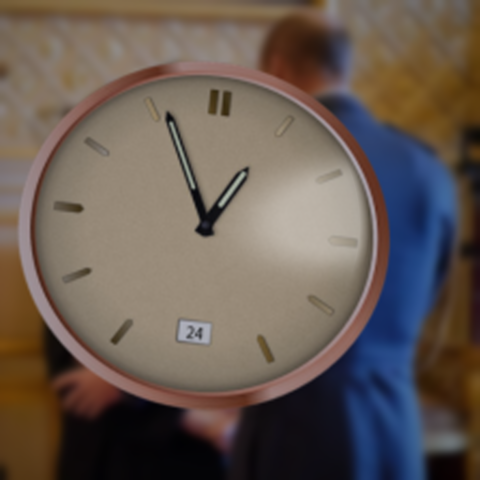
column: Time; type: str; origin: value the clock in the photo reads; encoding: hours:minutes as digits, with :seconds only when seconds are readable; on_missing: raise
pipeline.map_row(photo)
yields 12:56
